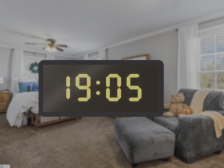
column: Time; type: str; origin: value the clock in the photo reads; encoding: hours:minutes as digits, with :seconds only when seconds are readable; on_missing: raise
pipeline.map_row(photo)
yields 19:05
